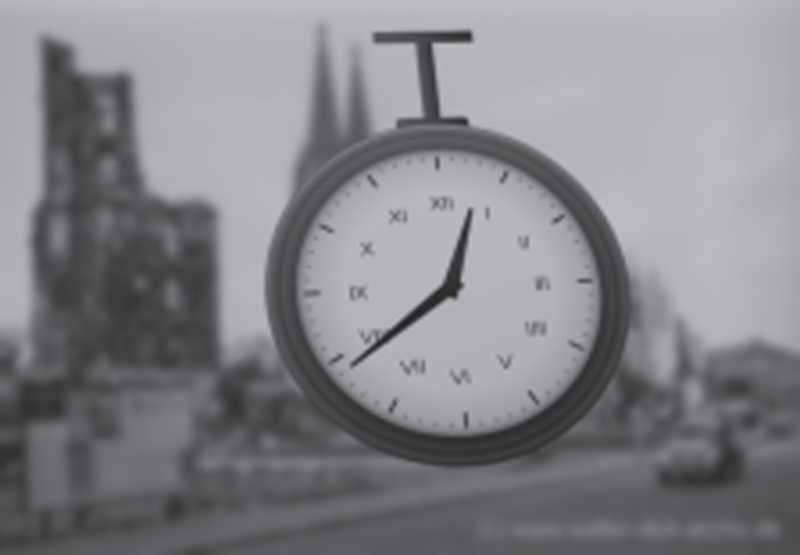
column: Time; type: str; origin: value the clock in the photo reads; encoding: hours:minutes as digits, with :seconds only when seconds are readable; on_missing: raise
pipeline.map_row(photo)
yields 12:39
